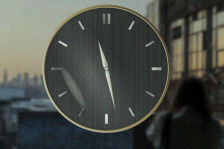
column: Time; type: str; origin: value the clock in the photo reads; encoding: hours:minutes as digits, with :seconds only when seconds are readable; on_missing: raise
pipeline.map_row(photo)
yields 11:28
